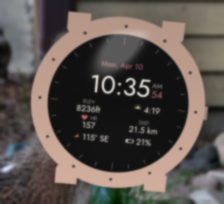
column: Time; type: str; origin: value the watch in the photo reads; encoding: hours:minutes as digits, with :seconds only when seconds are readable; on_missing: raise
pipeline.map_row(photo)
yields 10:35:54
